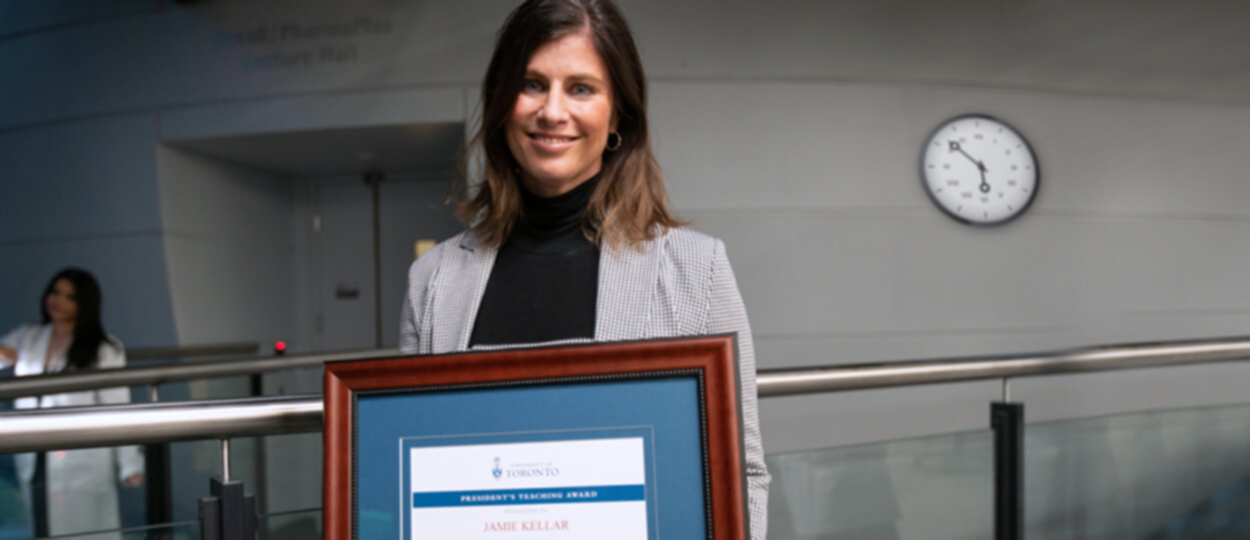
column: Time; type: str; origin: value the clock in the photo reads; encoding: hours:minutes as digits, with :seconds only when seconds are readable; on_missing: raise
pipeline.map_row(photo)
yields 5:52
